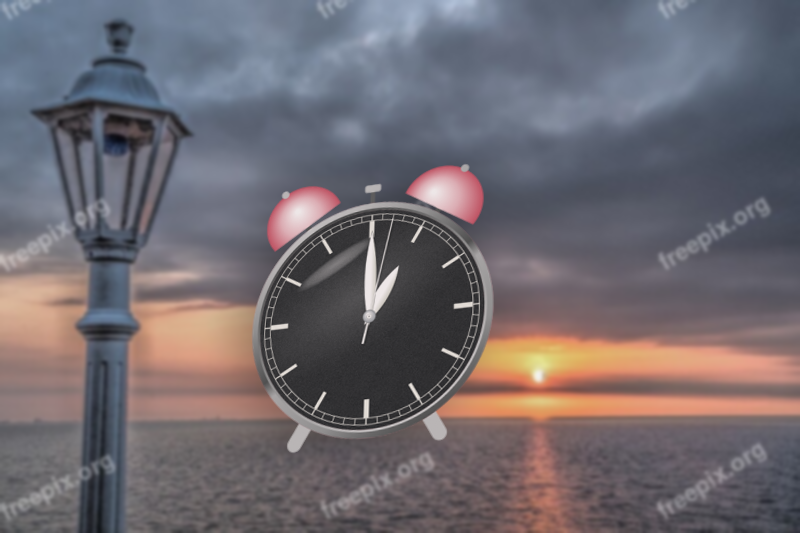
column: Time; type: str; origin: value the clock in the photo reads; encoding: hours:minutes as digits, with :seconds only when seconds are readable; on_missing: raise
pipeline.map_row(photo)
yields 1:00:02
